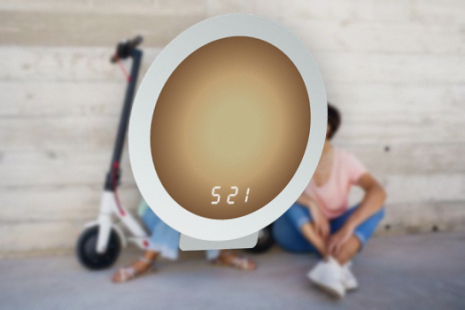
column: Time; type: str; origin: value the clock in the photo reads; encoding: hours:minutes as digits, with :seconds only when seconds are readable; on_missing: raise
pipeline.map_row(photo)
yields 5:21
